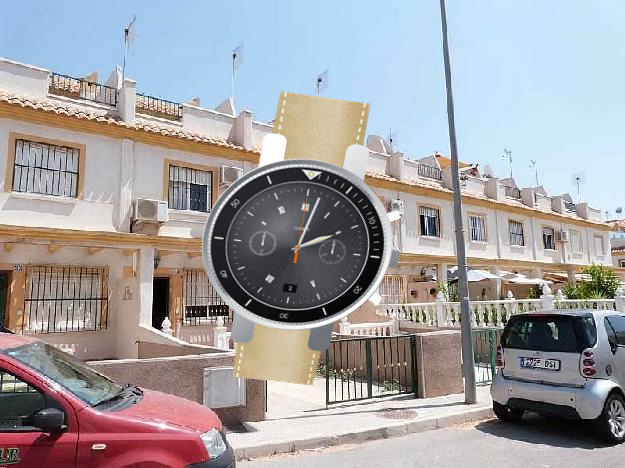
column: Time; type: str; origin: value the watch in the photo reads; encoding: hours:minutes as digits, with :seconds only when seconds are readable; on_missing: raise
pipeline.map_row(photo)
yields 2:02
